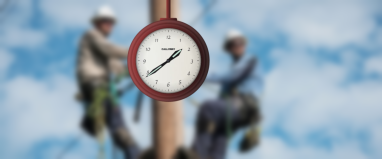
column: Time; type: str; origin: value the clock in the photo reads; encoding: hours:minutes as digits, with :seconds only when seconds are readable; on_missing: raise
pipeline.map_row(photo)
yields 1:39
